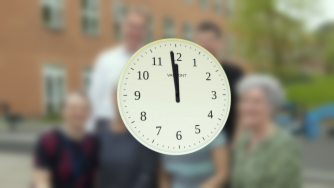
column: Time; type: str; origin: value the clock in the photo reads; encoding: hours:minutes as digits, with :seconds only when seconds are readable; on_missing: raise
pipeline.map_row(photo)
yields 11:59
